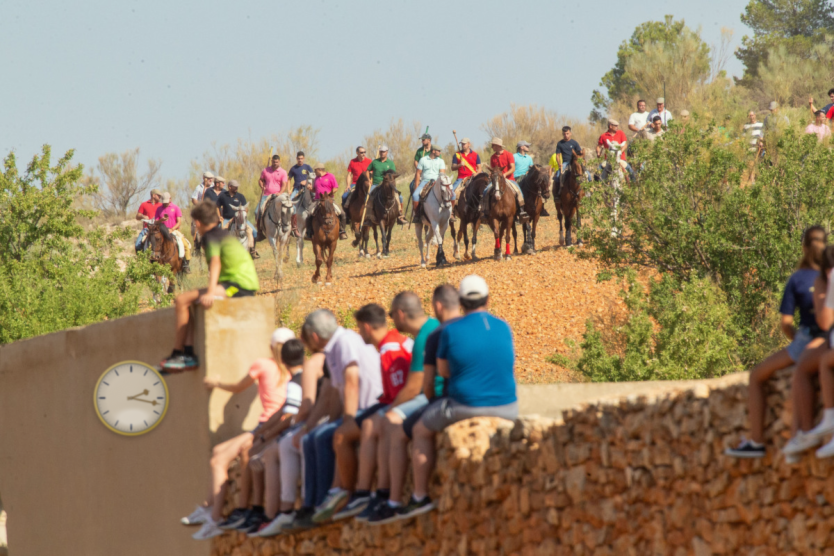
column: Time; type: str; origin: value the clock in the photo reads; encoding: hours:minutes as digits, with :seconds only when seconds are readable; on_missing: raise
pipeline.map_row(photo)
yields 2:17
